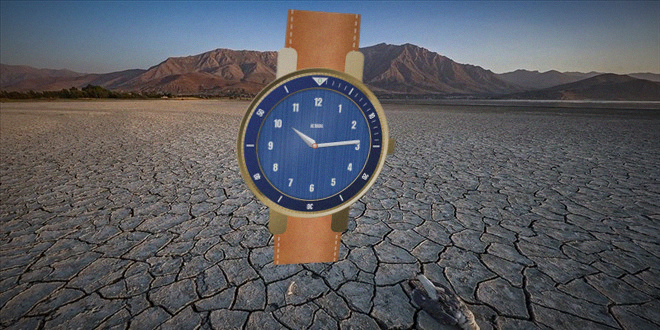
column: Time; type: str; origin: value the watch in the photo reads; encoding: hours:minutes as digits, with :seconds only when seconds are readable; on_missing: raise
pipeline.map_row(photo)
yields 10:14
